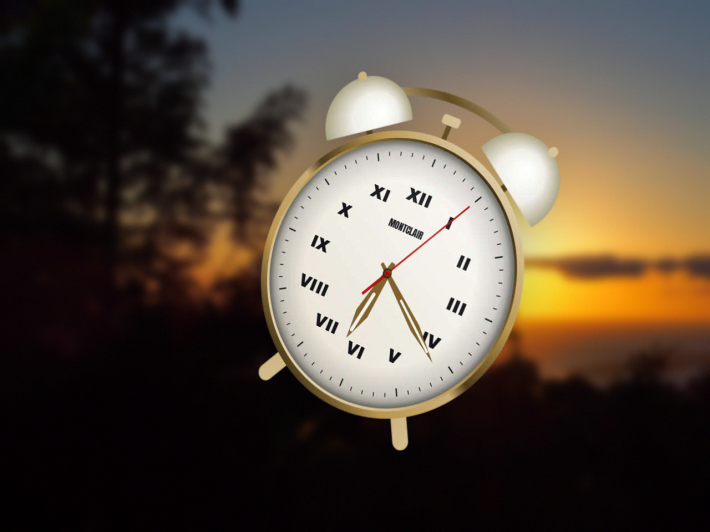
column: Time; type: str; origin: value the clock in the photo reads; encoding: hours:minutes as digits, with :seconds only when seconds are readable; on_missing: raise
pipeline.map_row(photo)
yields 6:21:05
